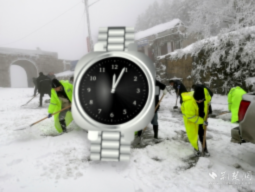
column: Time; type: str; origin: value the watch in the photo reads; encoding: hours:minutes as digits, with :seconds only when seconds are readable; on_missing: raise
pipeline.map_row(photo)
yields 12:04
